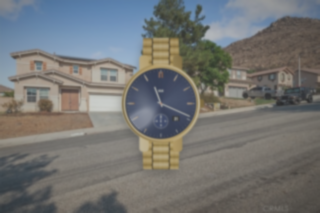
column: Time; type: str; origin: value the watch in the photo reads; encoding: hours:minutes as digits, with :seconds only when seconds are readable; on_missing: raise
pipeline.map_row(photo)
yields 11:19
